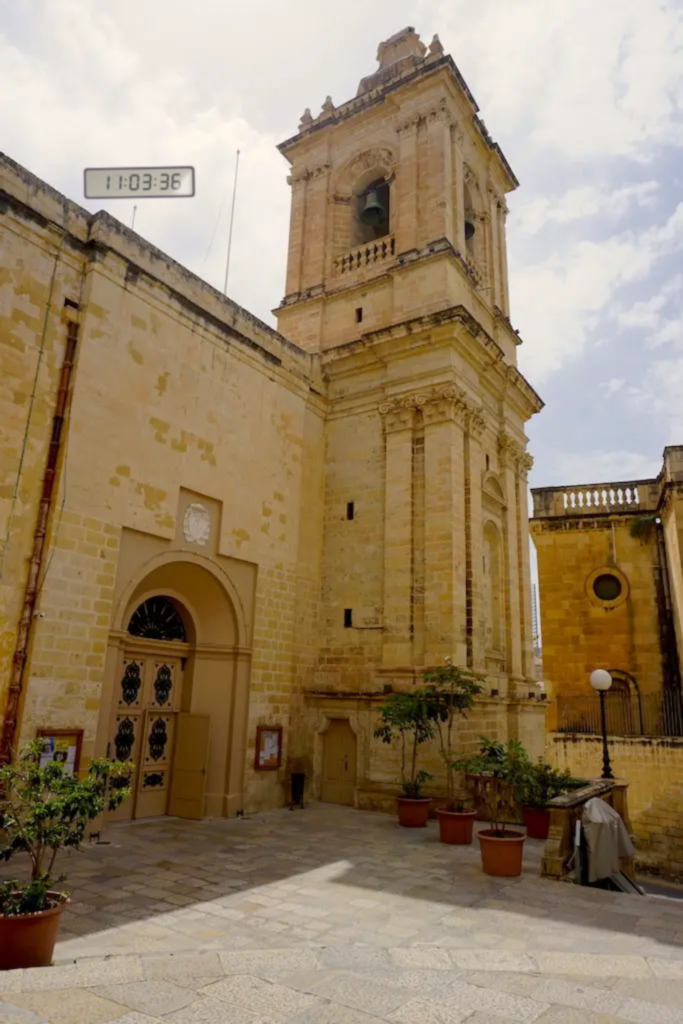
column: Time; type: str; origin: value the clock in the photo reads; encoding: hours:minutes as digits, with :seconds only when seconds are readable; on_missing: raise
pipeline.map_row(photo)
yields 11:03:36
